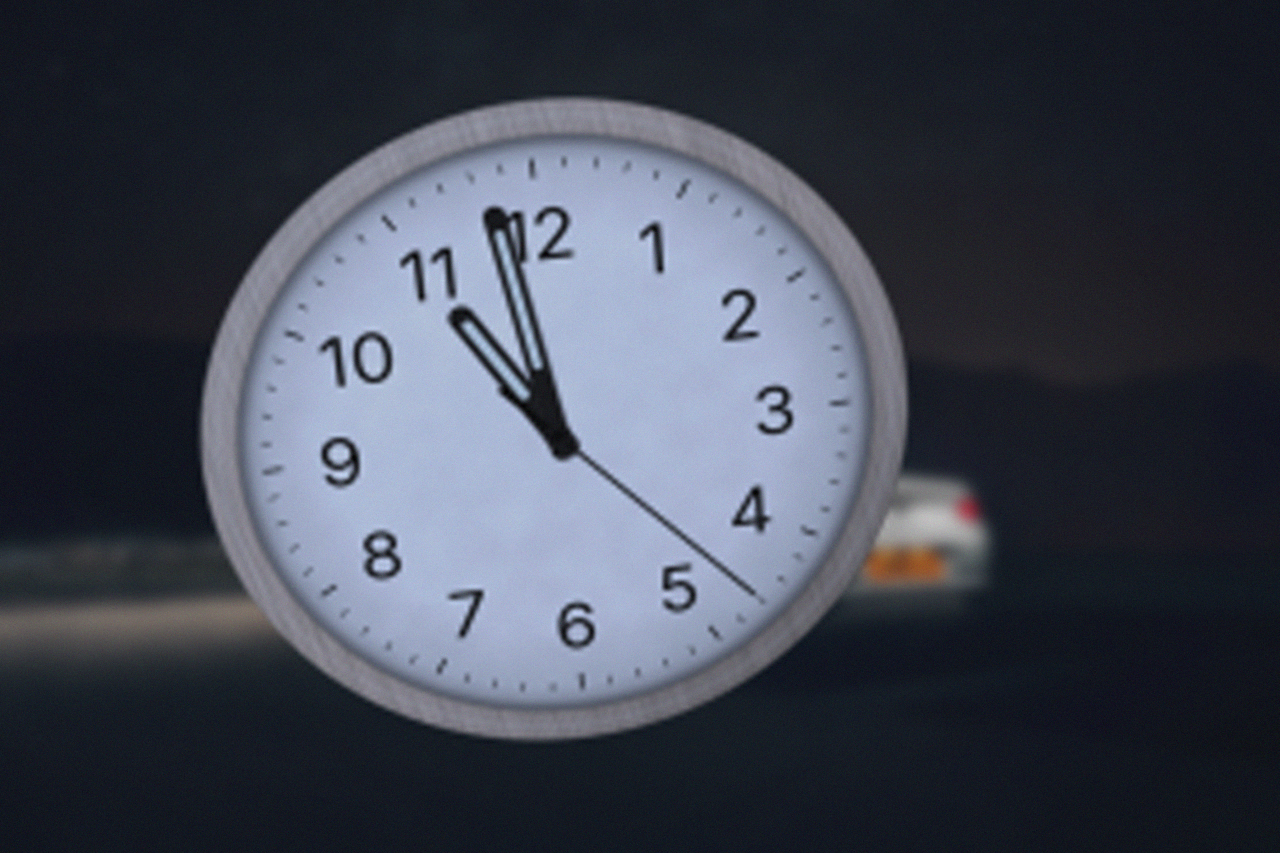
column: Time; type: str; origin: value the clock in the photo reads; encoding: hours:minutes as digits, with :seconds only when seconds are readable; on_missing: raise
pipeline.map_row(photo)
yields 10:58:23
